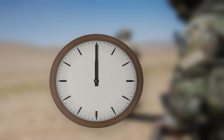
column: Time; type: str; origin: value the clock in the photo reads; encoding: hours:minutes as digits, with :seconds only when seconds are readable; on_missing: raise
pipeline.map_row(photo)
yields 12:00
